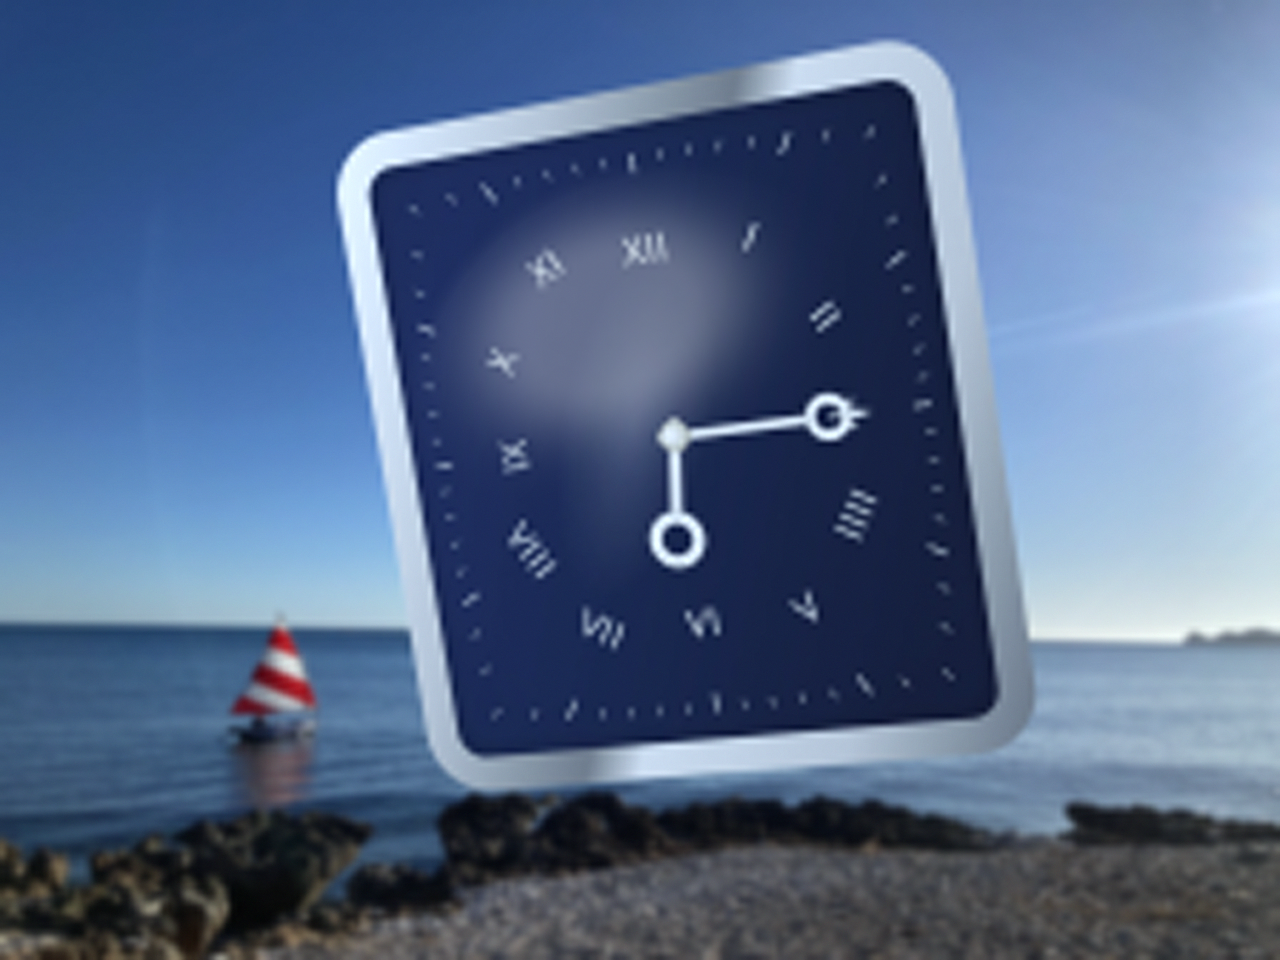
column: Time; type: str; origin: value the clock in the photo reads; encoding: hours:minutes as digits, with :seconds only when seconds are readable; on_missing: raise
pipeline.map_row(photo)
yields 6:15
